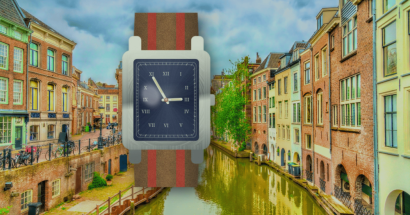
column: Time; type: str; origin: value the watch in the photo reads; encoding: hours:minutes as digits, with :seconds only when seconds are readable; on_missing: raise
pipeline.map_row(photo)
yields 2:55
